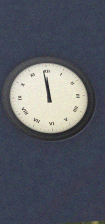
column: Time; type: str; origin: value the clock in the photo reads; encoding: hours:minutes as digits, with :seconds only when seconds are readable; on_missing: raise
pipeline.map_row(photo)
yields 11:59
